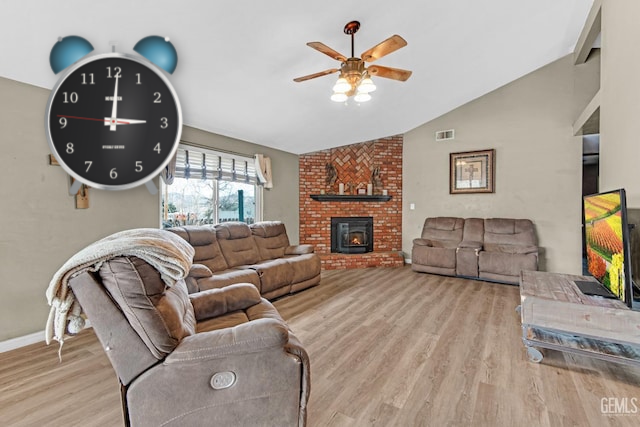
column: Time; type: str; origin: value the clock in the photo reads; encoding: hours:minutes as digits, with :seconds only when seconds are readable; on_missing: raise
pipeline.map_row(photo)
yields 3:00:46
